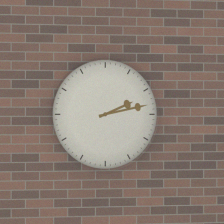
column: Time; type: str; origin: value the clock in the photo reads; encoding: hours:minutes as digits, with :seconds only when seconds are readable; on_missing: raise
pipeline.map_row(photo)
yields 2:13
